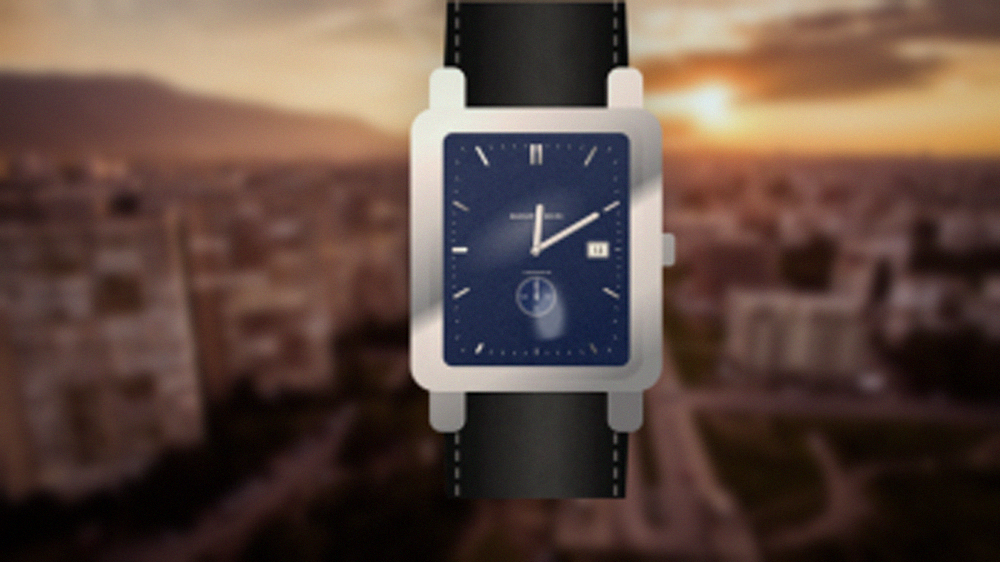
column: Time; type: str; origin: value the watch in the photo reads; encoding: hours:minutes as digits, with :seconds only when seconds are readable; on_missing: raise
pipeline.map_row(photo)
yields 12:10
